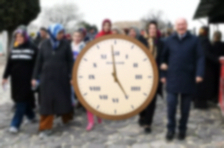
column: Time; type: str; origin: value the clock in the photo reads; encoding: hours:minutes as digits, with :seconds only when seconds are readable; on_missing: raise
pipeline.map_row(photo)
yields 4:59
